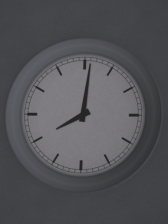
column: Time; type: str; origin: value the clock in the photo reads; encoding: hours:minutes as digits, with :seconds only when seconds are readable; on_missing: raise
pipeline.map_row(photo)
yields 8:01
